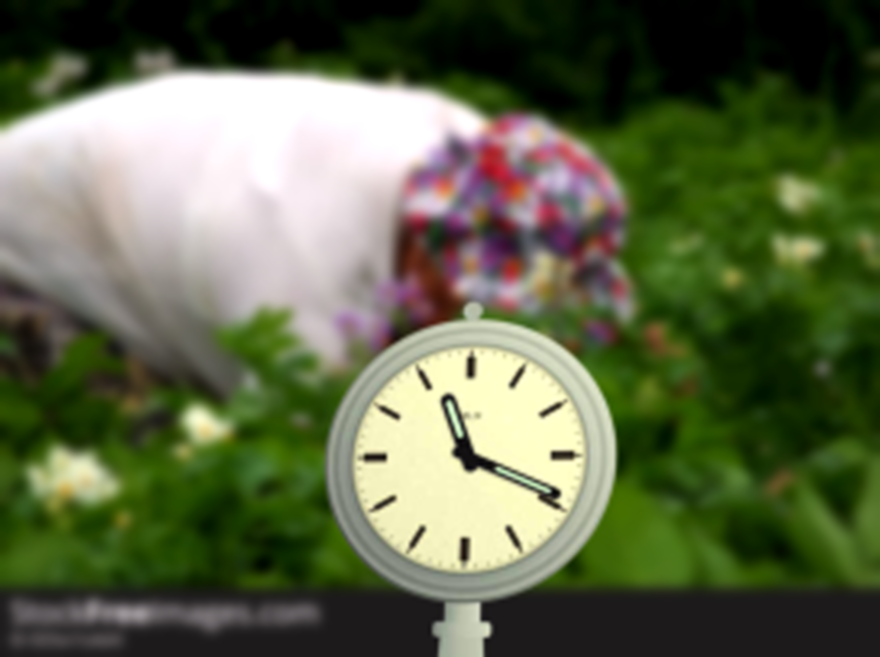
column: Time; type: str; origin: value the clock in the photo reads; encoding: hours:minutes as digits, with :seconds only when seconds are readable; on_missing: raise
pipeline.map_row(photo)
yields 11:19
